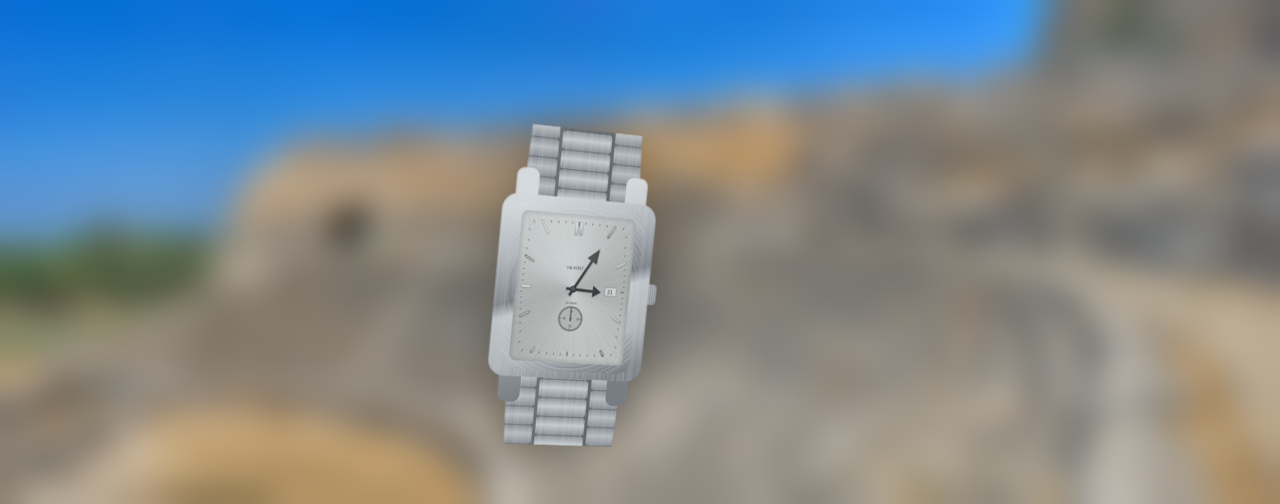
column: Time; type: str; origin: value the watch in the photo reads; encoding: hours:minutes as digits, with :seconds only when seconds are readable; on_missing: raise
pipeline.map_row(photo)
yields 3:05
